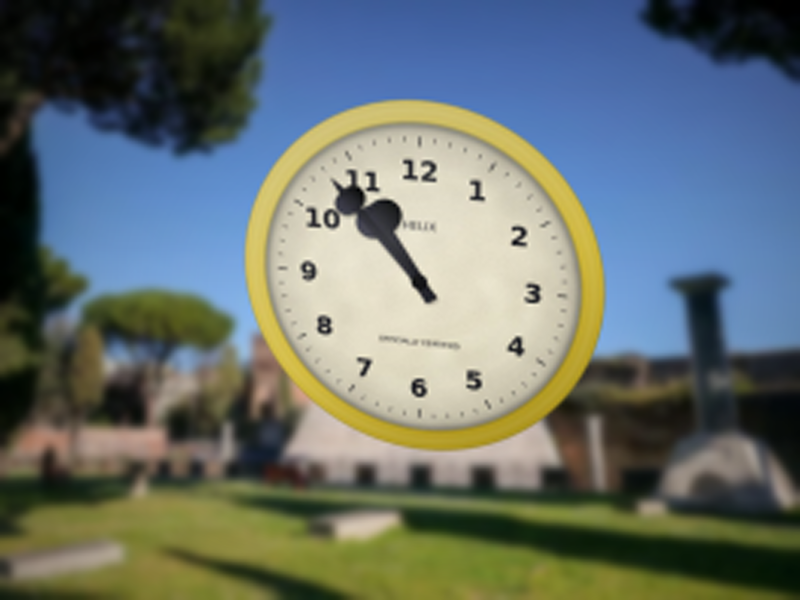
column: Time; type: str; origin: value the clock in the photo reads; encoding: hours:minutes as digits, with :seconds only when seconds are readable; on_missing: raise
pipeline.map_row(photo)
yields 10:53
